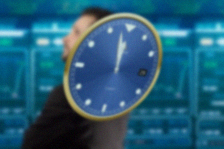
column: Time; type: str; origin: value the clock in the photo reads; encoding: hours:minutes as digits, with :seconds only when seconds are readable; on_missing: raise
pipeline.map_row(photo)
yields 11:58
